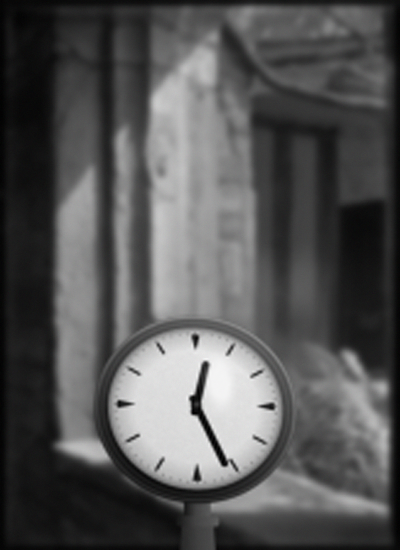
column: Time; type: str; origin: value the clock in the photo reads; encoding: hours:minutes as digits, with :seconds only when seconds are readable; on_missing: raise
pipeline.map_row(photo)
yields 12:26
